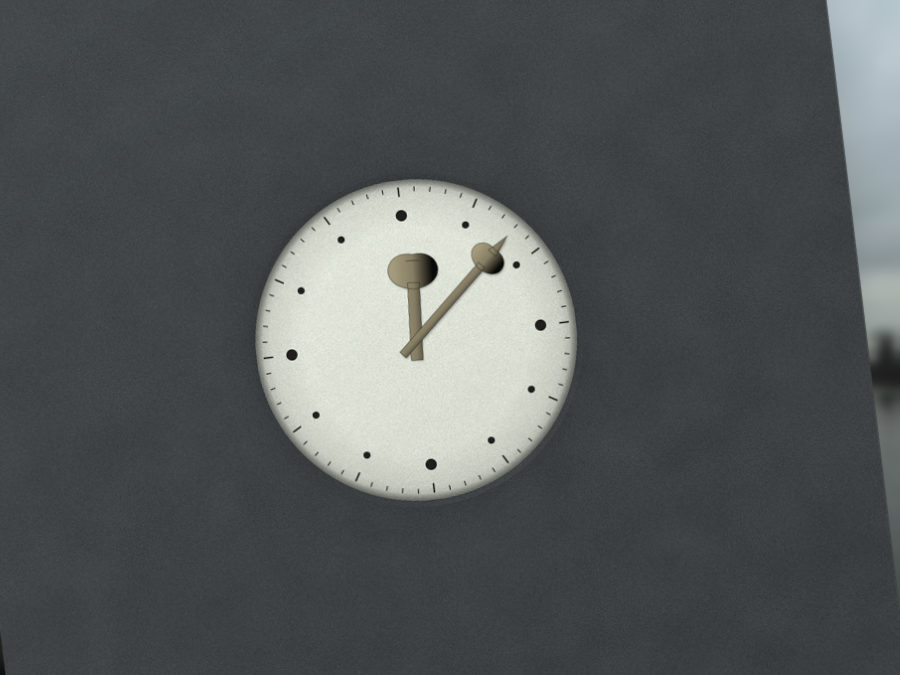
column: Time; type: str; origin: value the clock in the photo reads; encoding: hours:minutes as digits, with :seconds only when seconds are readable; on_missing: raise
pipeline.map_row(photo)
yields 12:08
